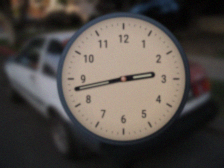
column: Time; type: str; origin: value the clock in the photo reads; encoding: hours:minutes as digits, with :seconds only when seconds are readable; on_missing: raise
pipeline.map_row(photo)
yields 2:43
